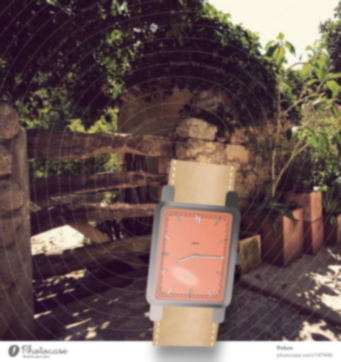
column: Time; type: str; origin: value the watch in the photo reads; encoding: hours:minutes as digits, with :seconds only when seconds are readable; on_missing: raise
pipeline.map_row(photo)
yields 8:15
